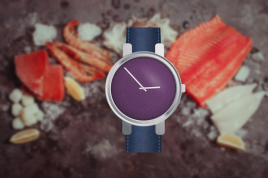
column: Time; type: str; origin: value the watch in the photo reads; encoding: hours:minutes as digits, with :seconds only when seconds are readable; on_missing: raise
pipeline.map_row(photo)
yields 2:53
